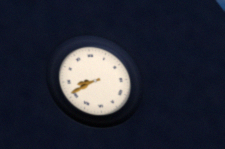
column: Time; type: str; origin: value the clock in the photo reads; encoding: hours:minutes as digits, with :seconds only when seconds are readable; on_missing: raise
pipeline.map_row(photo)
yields 8:41
